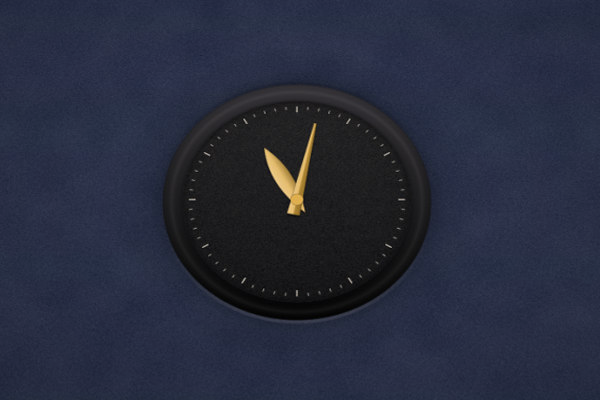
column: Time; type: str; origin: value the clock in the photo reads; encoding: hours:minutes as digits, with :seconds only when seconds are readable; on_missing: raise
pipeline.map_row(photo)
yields 11:02
